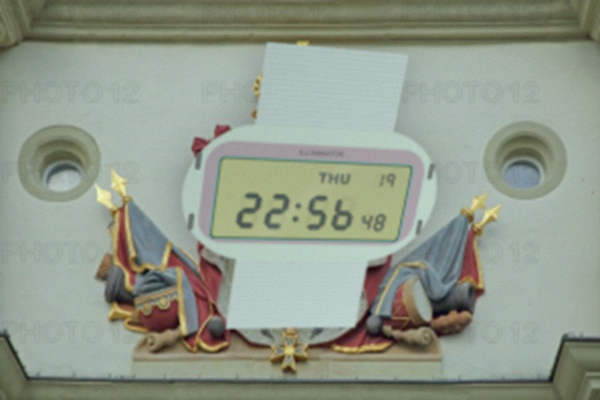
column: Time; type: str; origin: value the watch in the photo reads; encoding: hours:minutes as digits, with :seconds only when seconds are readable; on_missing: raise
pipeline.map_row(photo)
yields 22:56:48
